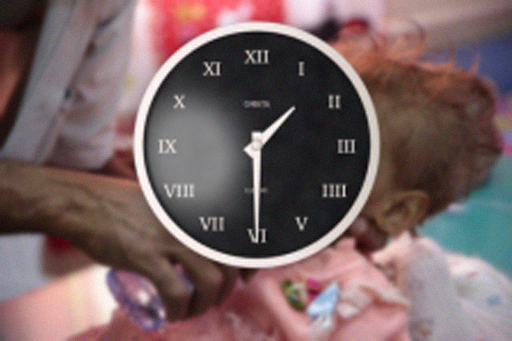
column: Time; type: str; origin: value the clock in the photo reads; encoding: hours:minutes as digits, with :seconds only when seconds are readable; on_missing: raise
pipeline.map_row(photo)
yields 1:30
